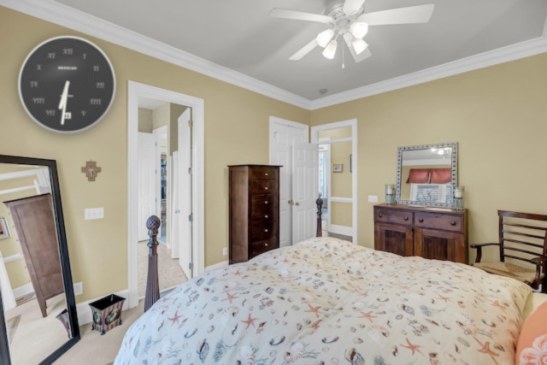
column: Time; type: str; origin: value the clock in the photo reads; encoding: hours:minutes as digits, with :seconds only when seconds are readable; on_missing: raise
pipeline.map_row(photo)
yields 6:31
